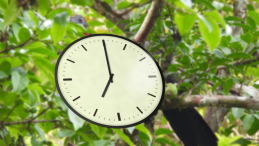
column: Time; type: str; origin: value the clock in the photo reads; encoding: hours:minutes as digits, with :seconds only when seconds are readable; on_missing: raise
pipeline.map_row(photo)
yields 7:00
